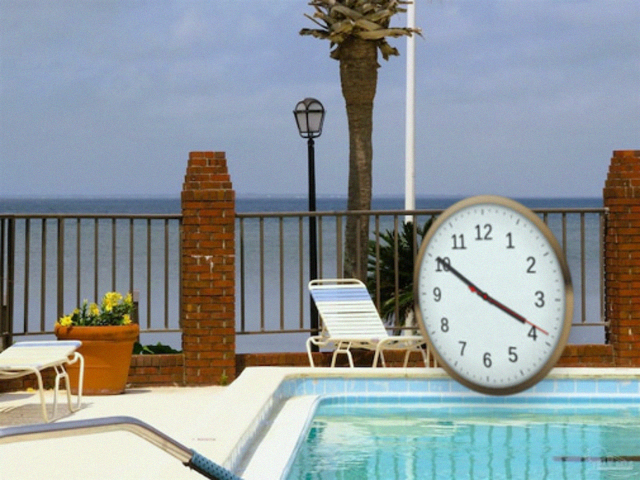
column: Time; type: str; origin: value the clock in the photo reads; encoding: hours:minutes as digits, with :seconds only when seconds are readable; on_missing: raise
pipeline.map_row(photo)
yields 3:50:19
